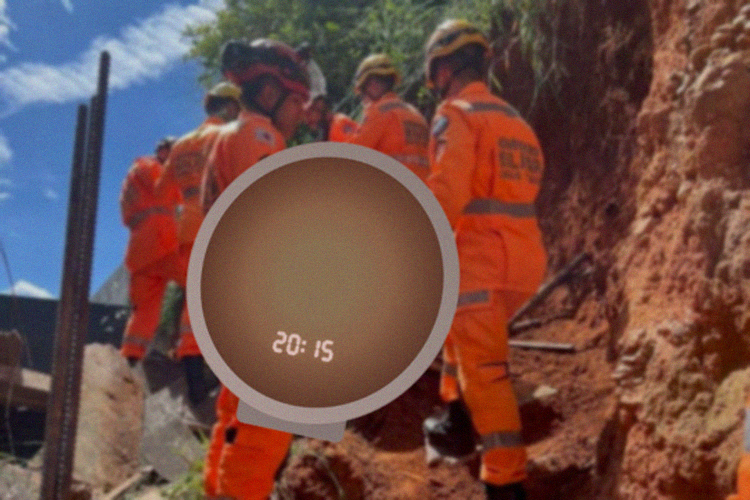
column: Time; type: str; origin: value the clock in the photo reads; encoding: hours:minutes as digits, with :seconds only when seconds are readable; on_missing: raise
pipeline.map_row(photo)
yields 20:15
